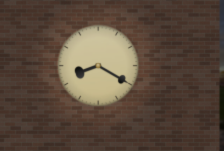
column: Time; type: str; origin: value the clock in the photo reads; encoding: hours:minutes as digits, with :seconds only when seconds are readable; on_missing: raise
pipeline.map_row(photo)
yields 8:20
